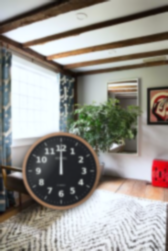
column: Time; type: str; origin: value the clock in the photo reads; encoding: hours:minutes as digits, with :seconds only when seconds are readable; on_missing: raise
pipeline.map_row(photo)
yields 12:00
